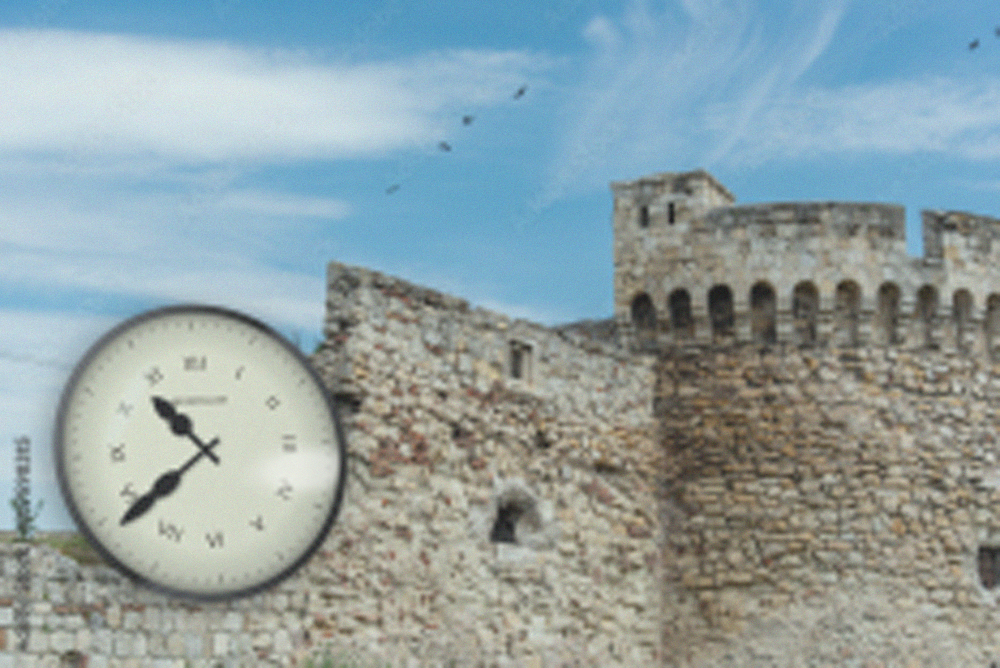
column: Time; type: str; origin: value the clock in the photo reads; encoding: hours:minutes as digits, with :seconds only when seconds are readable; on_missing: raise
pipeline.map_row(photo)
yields 10:39
